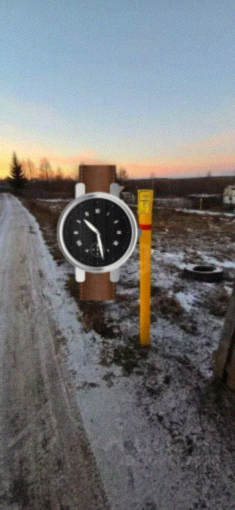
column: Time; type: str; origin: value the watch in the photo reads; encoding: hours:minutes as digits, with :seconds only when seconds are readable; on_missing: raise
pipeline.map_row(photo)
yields 10:28
